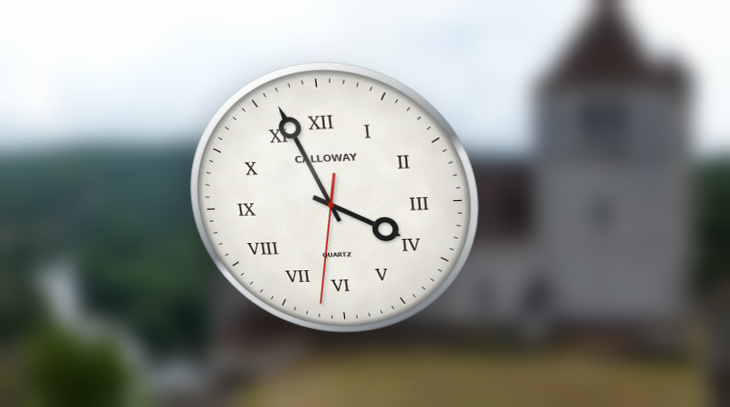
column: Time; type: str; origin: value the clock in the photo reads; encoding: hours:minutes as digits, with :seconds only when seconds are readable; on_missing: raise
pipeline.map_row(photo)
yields 3:56:32
